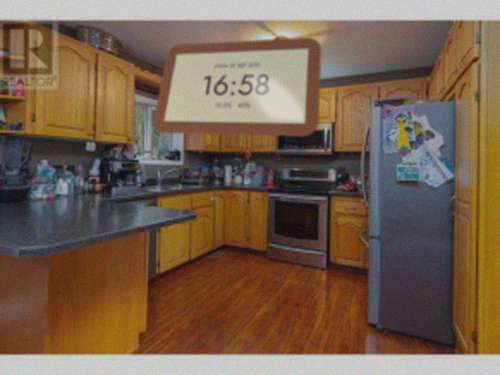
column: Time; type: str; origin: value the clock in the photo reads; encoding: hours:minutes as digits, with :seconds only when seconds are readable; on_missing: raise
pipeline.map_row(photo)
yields 16:58
